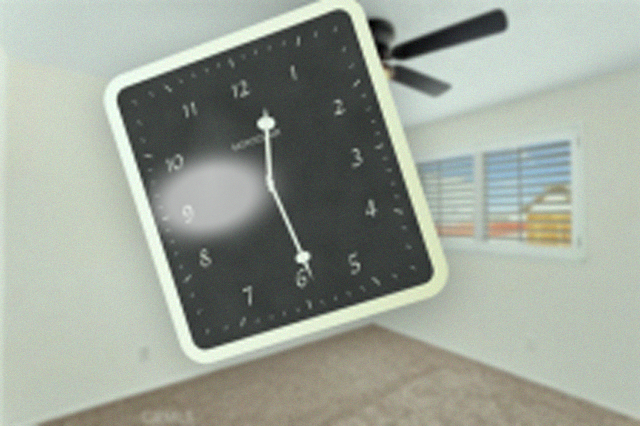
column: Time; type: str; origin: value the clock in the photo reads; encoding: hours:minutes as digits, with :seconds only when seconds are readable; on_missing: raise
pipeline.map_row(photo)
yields 12:29
